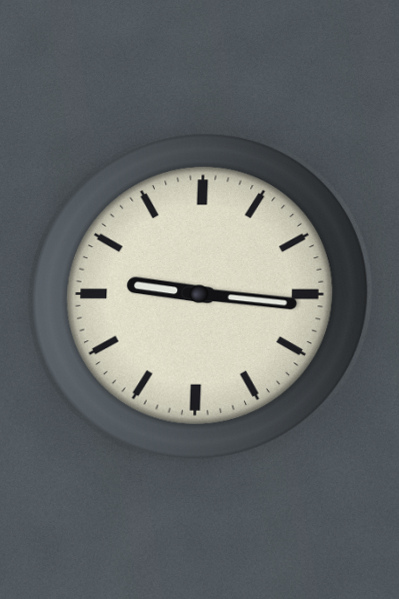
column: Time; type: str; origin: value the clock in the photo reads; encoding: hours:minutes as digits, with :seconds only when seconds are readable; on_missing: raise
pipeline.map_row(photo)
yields 9:16
